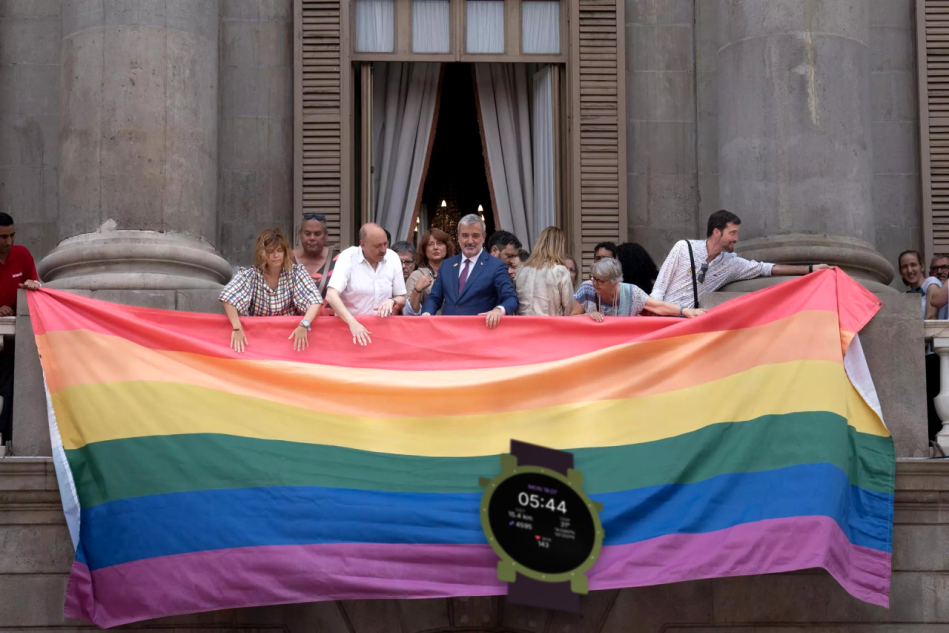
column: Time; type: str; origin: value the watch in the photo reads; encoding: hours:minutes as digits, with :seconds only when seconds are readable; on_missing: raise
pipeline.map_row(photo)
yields 5:44
